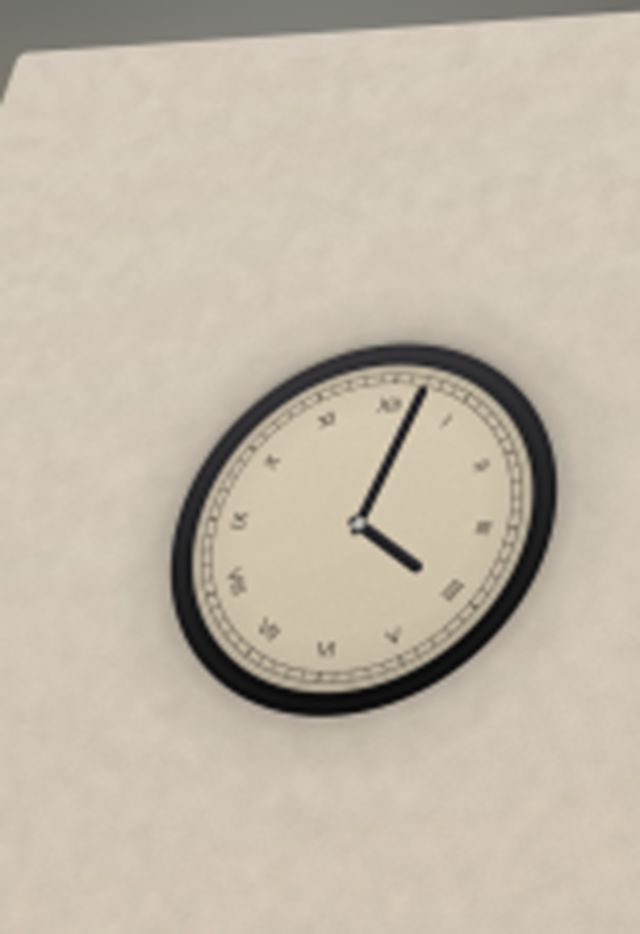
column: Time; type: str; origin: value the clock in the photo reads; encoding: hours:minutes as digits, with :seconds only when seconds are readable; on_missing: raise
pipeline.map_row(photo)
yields 4:02
